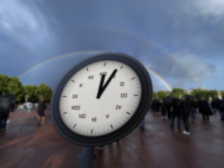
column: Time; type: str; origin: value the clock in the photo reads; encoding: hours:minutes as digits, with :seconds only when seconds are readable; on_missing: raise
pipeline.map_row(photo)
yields 12:04
